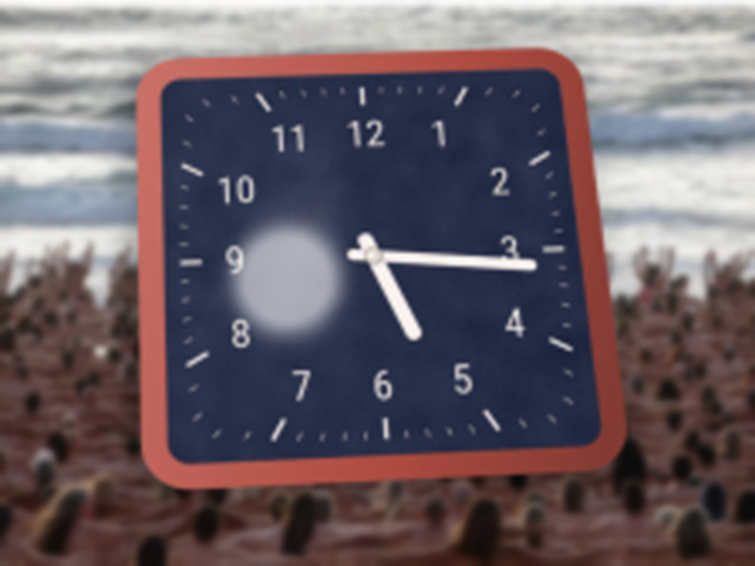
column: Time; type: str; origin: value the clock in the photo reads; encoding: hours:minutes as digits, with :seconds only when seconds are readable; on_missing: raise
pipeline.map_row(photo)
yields 5:16
